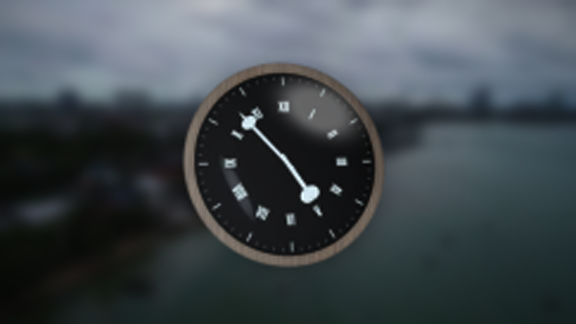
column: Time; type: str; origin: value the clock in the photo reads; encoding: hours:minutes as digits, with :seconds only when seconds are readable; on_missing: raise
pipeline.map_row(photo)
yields 4:53
